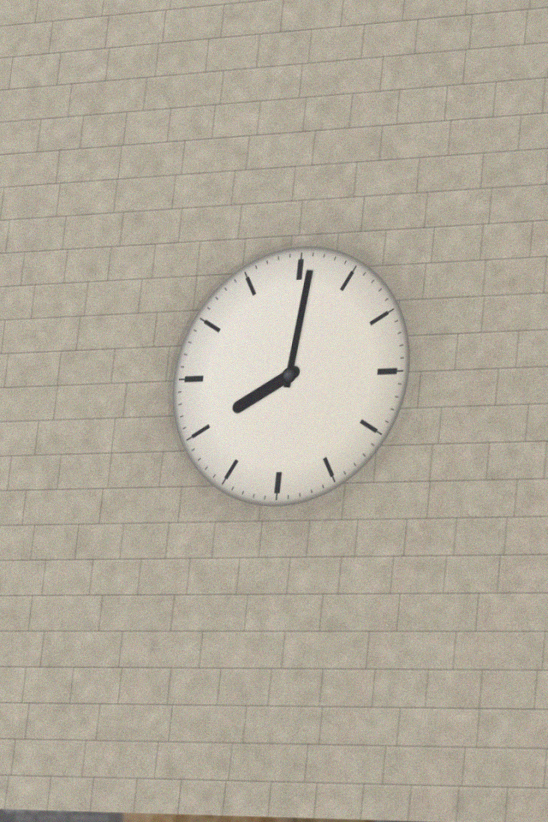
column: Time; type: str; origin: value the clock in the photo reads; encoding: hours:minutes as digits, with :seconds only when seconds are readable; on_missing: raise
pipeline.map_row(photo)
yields 8:01
